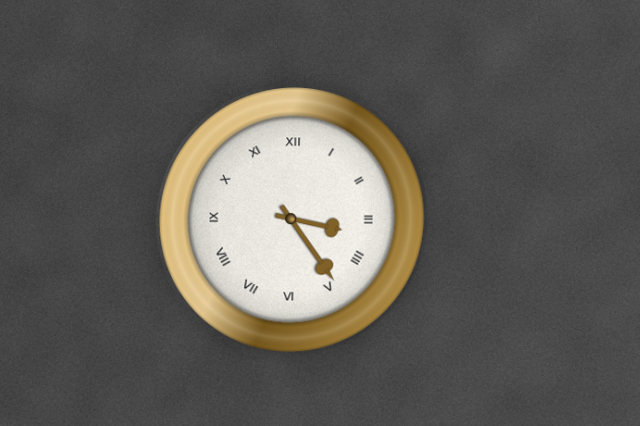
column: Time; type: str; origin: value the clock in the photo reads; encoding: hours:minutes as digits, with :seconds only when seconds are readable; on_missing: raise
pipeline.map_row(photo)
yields 3:24
